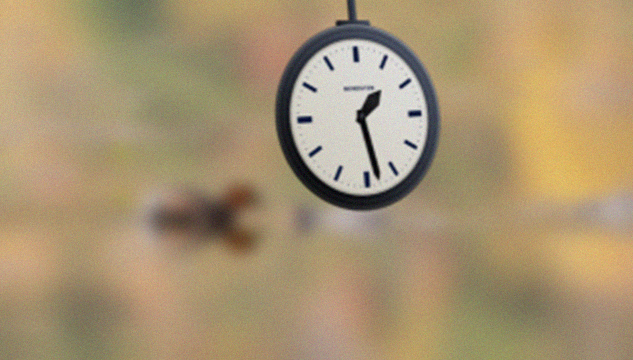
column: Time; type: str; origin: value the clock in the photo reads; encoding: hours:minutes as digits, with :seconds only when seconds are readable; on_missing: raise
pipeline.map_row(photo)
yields 1:28
